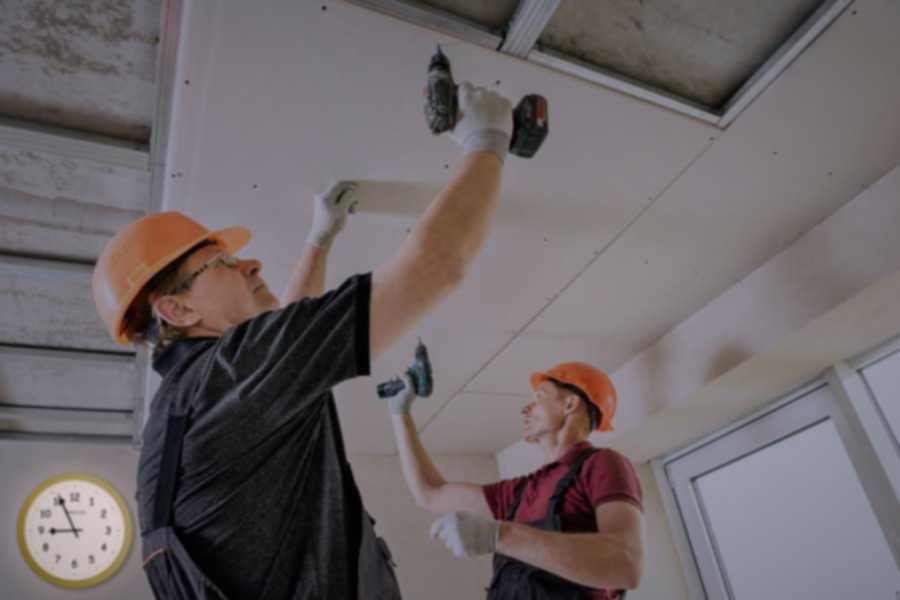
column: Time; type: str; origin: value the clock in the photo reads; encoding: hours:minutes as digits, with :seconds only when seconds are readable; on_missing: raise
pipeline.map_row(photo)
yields 8:56
